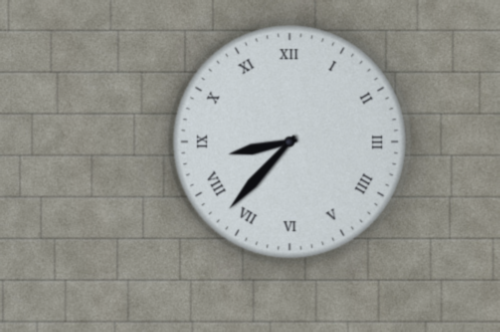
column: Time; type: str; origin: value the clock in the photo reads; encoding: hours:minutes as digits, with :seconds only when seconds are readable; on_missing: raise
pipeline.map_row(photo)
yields 8:37
